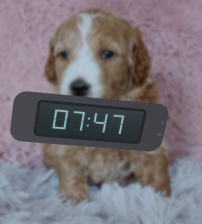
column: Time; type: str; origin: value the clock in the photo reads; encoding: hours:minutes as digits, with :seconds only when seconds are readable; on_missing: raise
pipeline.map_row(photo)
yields 7:47
